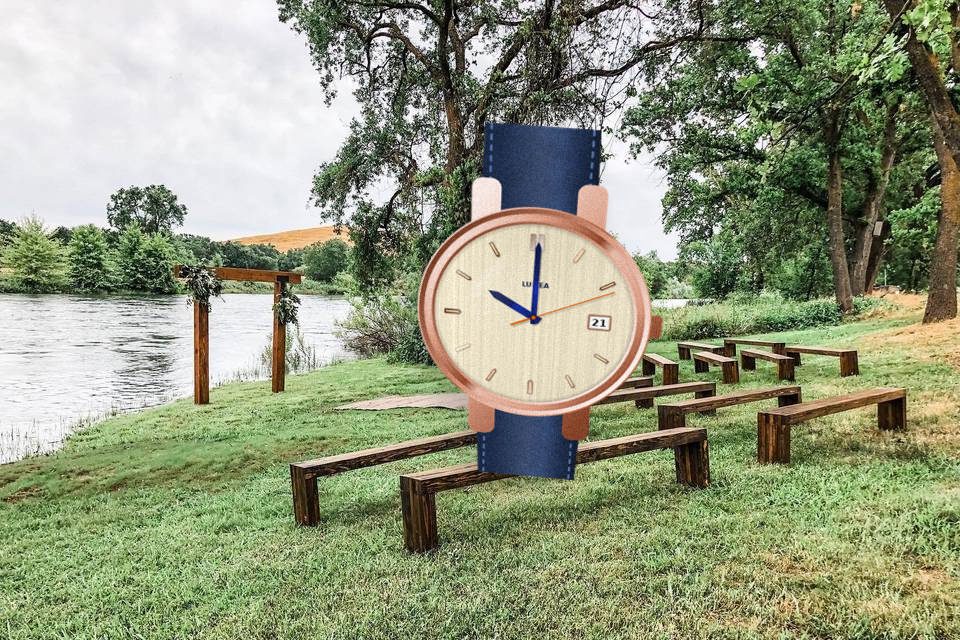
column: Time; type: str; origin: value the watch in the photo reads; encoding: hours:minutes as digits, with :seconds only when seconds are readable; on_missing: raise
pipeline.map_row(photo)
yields 10:00:11
